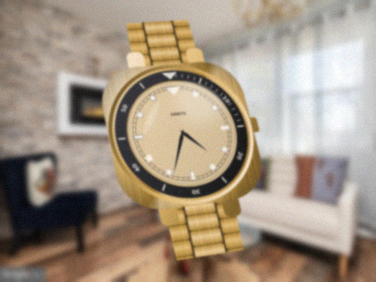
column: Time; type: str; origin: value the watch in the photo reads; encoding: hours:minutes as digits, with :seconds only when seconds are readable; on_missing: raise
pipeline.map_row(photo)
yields 4:34
